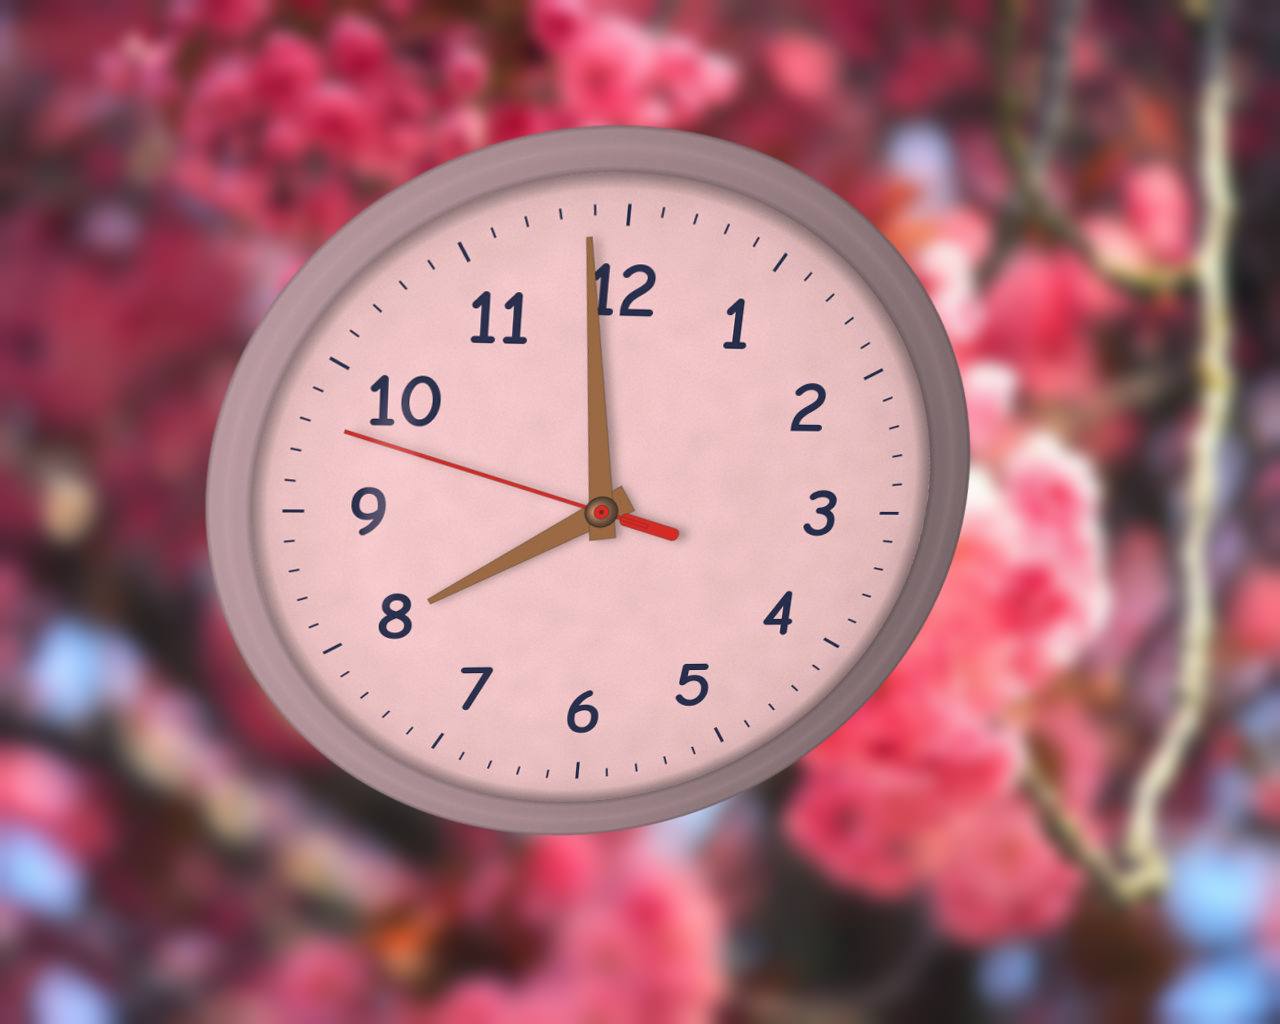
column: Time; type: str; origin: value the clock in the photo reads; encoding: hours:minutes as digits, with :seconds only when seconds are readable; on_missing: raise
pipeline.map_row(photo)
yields 7:58:48
